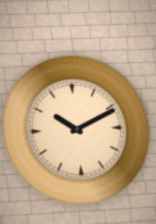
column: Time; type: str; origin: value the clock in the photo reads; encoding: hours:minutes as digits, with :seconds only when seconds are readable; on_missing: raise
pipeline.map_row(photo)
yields 10:11
